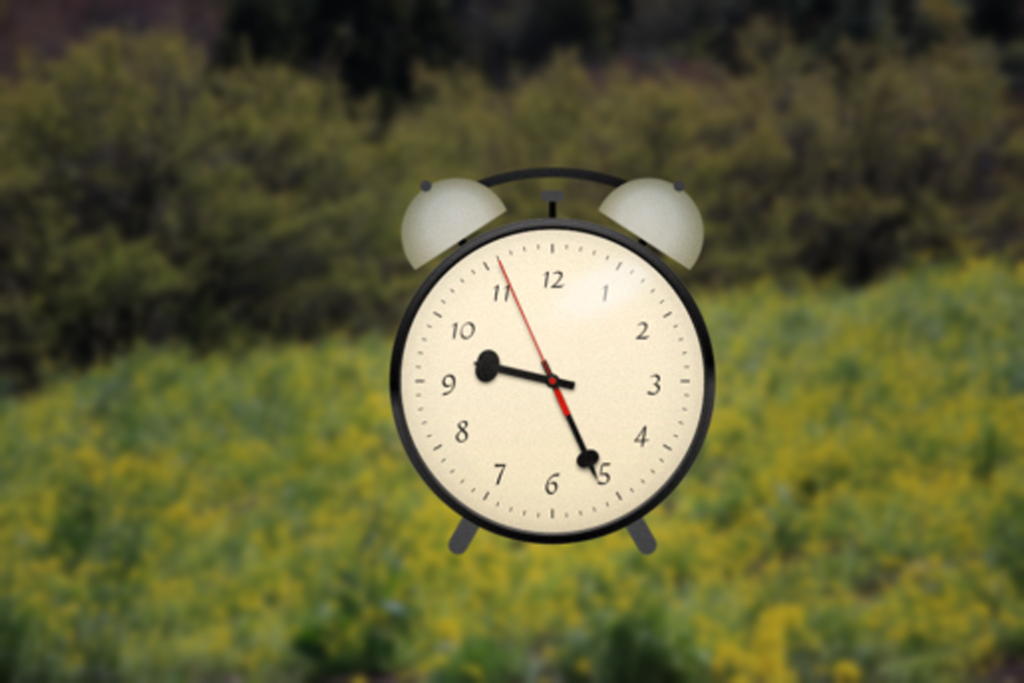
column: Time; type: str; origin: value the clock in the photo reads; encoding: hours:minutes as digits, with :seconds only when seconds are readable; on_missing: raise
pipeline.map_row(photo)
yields 9:25:56
